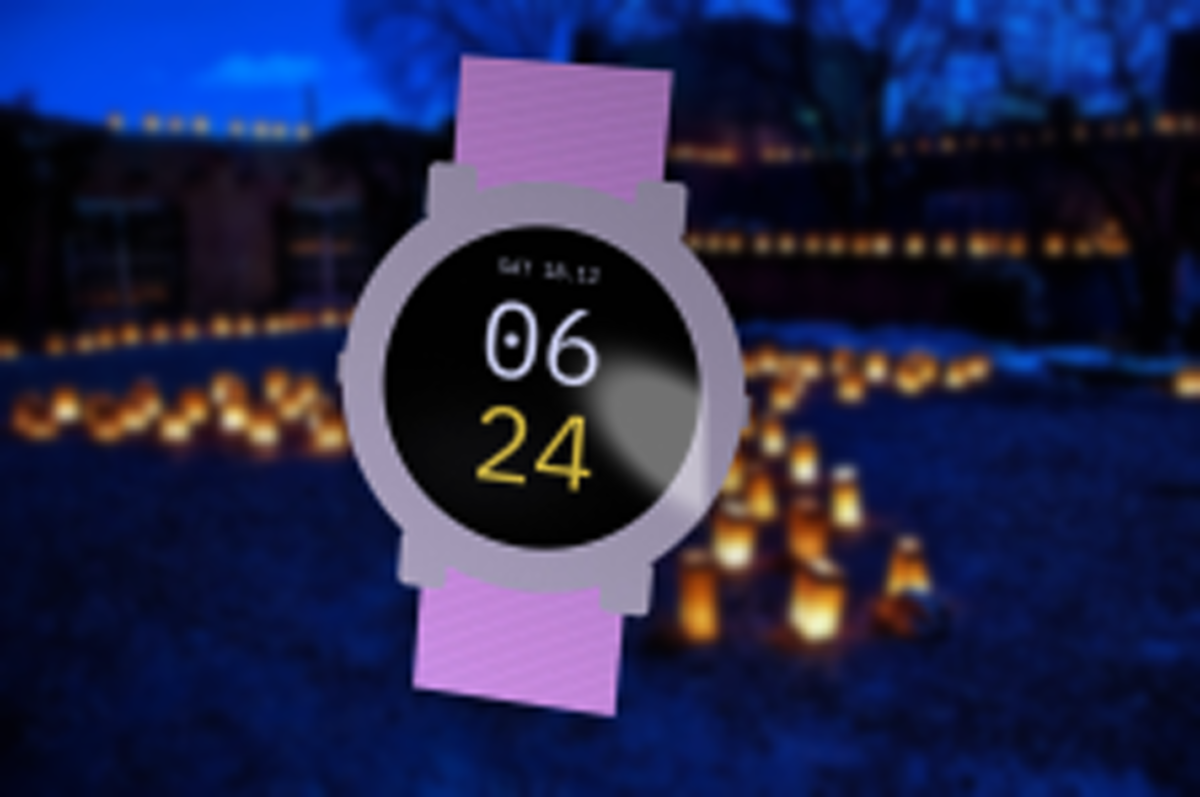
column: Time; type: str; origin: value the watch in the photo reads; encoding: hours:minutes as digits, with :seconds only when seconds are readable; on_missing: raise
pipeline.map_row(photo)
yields 6:24
